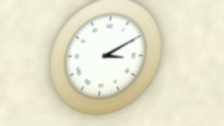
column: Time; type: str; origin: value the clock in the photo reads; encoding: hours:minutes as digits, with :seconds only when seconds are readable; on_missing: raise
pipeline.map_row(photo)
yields 3:10
